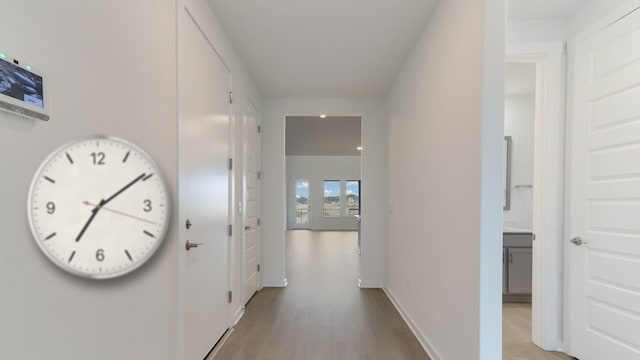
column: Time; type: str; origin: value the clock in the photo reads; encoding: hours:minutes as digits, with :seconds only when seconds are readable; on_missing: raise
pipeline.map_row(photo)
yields 7:09:18
